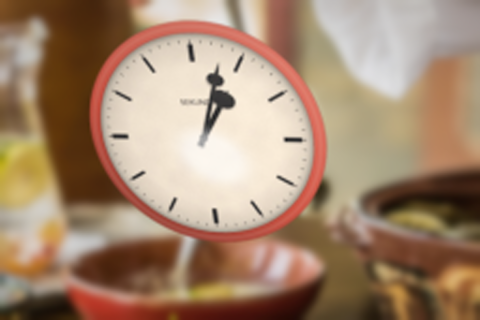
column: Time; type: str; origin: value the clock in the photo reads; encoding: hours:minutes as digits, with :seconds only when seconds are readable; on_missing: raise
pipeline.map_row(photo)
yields 1:03
